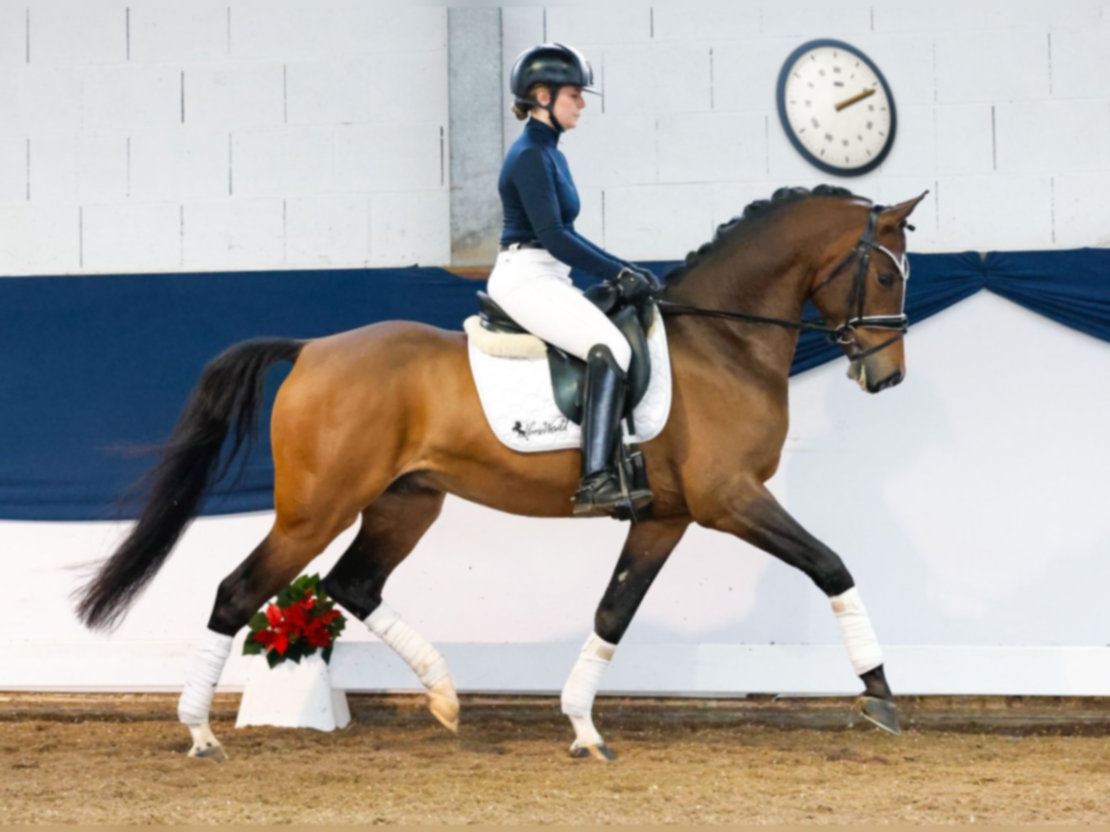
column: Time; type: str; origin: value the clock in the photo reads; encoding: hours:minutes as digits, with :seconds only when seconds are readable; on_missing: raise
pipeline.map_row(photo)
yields 2:11
